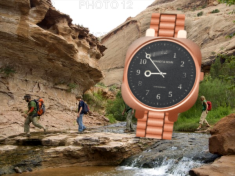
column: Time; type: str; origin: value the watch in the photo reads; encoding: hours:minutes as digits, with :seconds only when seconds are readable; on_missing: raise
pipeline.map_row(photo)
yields 8:53
